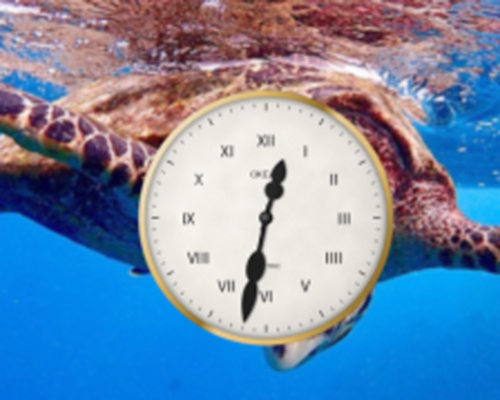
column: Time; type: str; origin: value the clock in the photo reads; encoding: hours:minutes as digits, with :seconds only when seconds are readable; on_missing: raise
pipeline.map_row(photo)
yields 12:32
